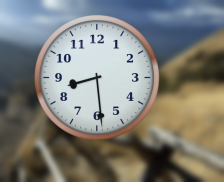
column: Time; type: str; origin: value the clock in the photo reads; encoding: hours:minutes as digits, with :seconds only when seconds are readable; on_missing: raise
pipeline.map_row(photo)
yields 8:29
